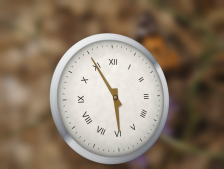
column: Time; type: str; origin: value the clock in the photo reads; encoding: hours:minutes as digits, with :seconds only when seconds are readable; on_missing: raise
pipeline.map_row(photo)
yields 5:55
